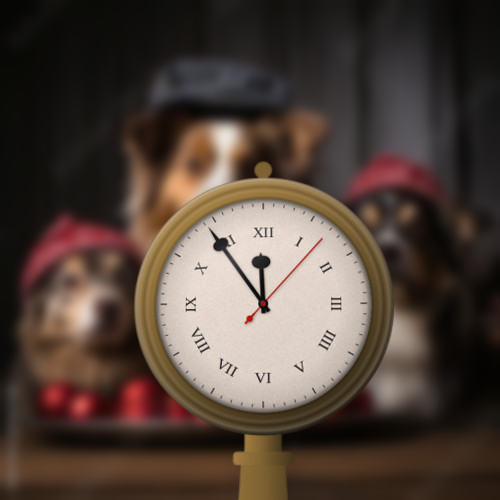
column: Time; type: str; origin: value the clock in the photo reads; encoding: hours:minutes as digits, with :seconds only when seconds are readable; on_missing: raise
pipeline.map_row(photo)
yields 11:54:07
